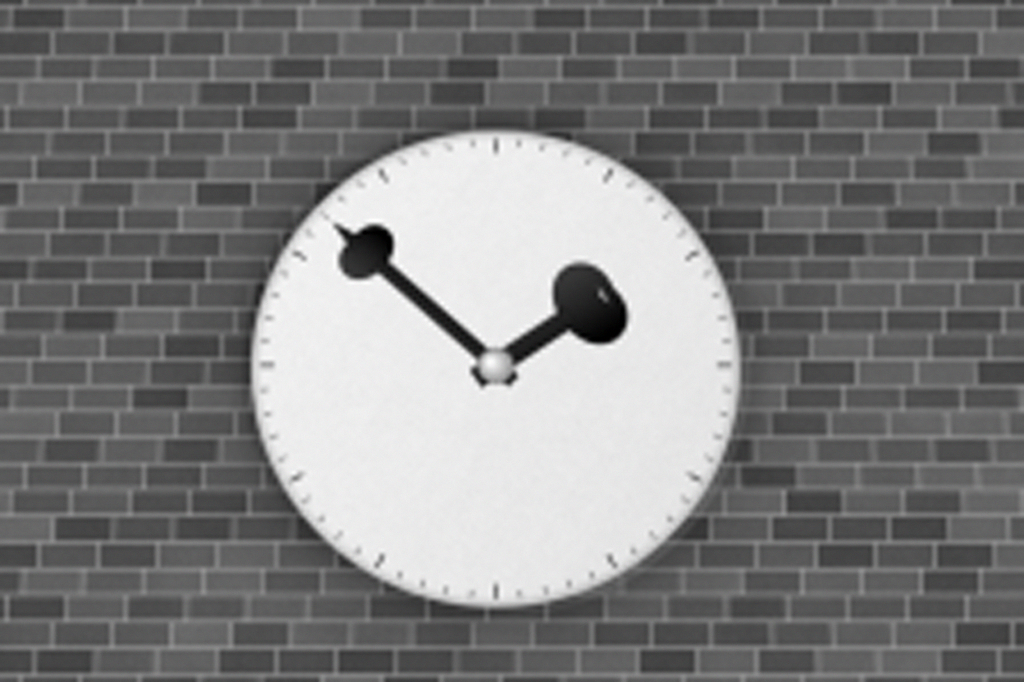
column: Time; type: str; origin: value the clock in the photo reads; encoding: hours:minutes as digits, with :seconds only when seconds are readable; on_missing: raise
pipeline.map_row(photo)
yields 1:52
